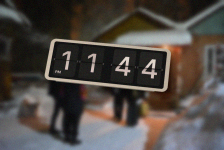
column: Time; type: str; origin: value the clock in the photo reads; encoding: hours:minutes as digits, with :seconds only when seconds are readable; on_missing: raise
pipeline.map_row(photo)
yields 11:44
